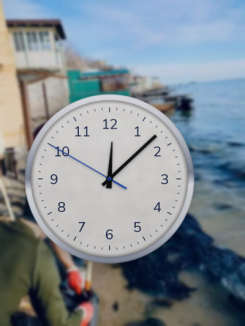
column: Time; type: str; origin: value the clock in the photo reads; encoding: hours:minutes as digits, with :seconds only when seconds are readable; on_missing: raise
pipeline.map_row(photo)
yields 12:07:50
